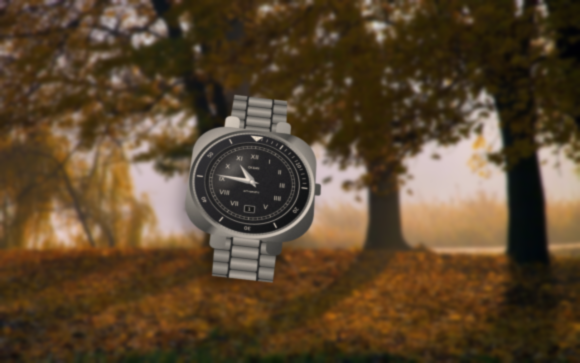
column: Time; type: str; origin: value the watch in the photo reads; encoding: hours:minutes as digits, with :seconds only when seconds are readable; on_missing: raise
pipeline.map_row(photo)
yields 10:46
